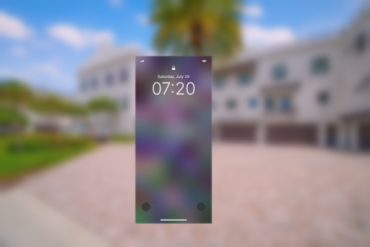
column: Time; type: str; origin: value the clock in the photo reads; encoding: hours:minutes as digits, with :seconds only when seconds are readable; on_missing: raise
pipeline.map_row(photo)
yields 7:20
